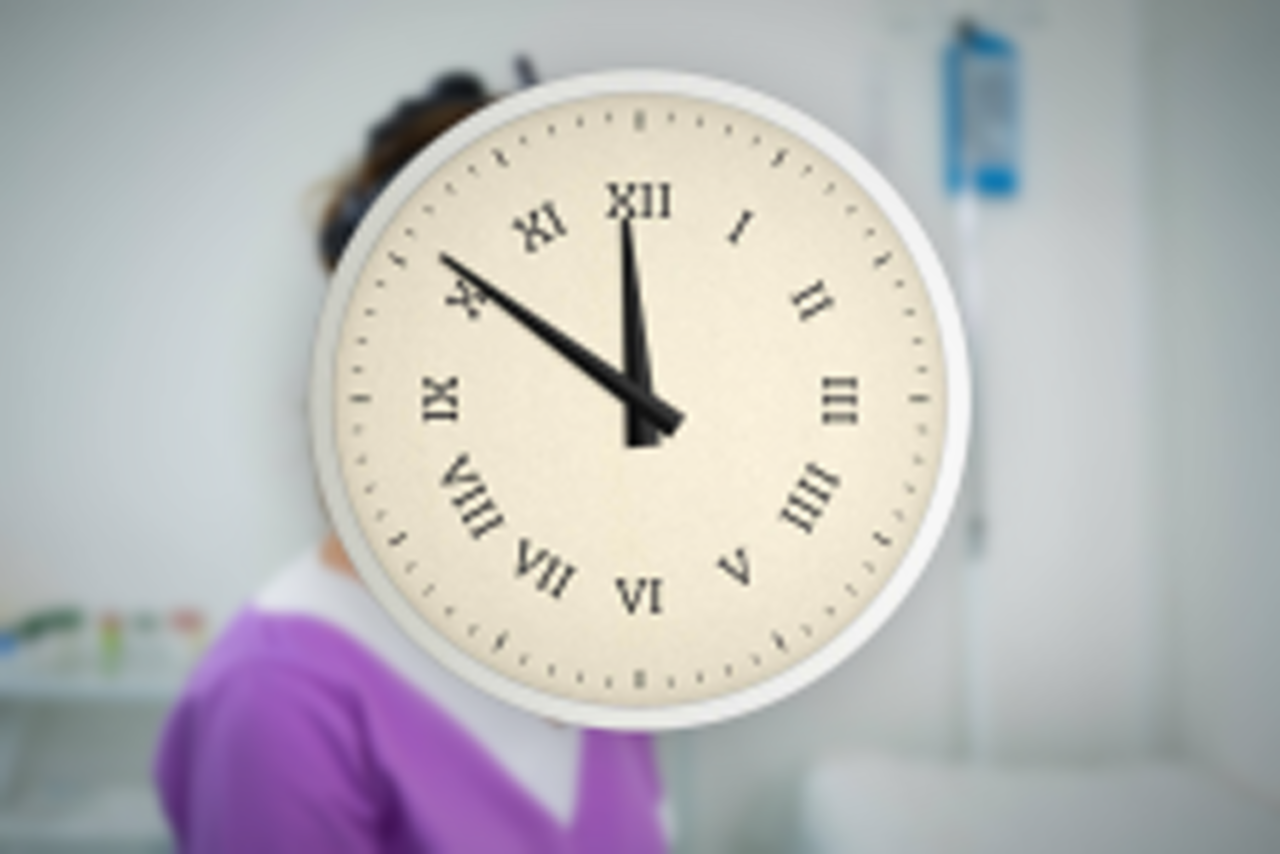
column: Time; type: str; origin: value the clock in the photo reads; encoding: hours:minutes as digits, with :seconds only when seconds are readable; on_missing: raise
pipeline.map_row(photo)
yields 11:51
